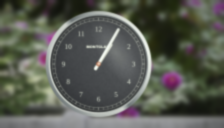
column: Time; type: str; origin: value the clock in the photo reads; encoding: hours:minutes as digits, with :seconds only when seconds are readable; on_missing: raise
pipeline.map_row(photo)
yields 1:05
